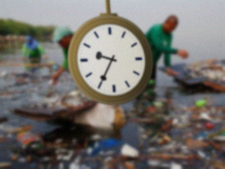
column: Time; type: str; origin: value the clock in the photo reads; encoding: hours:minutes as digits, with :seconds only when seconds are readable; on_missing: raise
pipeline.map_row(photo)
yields 9:35
